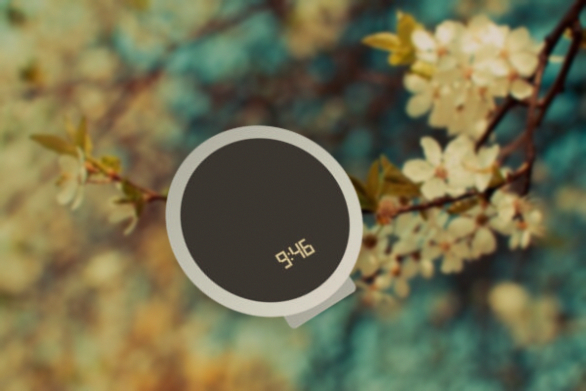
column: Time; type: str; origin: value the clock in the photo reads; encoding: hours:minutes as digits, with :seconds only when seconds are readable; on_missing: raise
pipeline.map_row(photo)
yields 9:46
